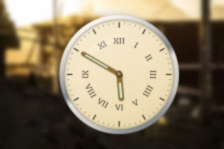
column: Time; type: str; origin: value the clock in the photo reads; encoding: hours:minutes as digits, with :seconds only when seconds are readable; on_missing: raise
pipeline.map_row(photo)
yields 5:50
